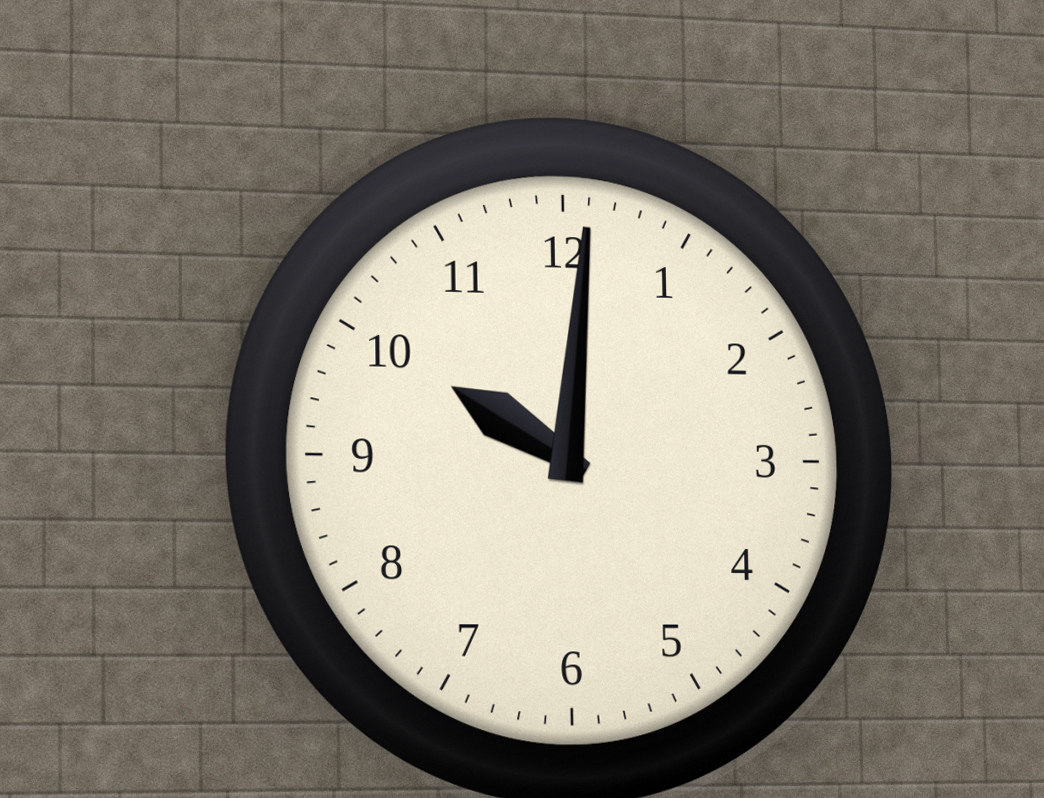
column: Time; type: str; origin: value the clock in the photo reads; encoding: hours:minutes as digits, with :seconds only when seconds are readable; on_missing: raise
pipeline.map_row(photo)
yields 10:01
